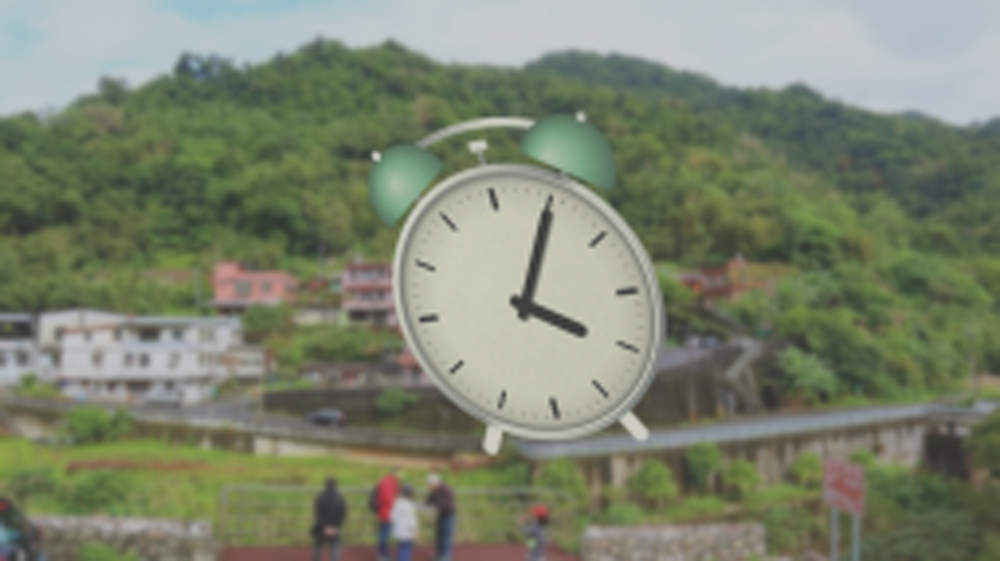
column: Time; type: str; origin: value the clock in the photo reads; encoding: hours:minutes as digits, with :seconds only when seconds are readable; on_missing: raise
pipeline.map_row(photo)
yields 4:05
